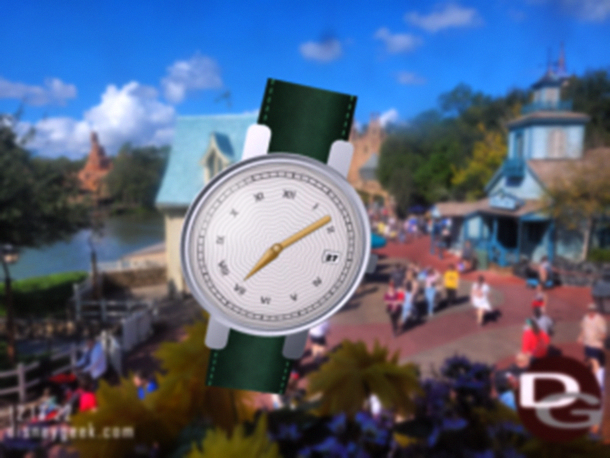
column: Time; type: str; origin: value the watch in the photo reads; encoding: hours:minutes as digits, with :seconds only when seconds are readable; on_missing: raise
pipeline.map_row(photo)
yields 7:08
